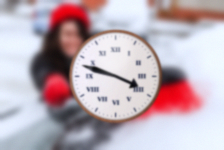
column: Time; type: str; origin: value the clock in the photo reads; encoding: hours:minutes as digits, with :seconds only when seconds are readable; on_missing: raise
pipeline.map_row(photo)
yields 3:48
